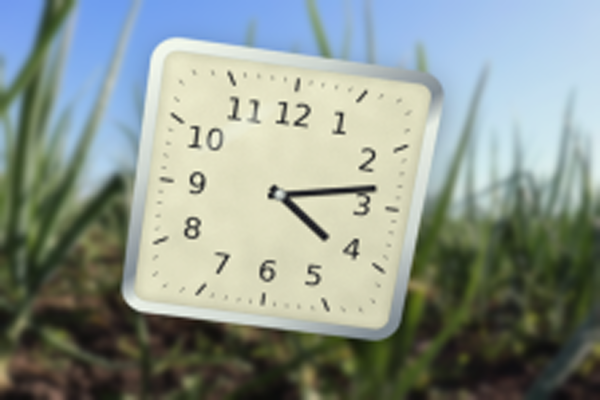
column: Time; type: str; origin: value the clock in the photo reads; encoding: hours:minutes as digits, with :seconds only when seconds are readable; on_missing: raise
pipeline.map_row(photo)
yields 4:13
